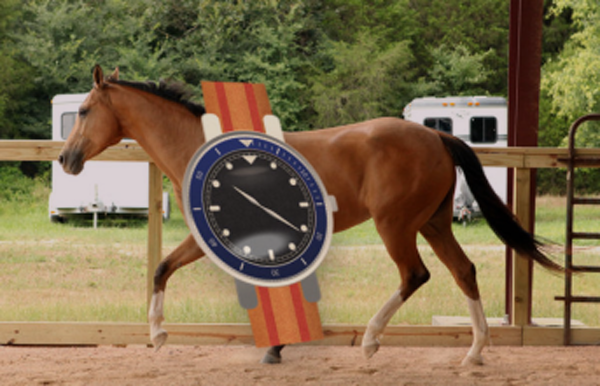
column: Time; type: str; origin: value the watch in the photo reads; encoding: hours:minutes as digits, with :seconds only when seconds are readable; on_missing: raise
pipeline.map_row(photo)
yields 10:21
